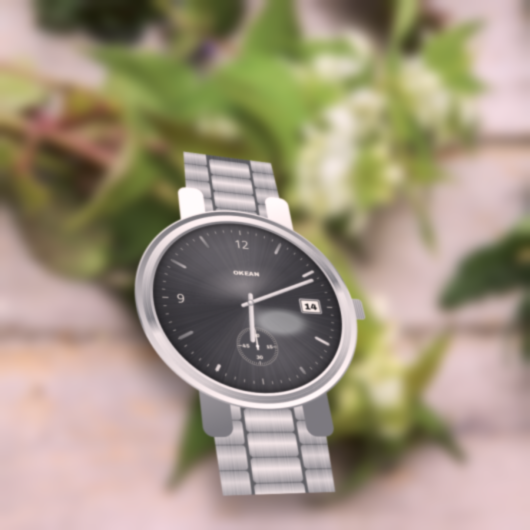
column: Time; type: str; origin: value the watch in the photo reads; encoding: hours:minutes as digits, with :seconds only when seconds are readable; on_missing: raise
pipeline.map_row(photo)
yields 6:11
